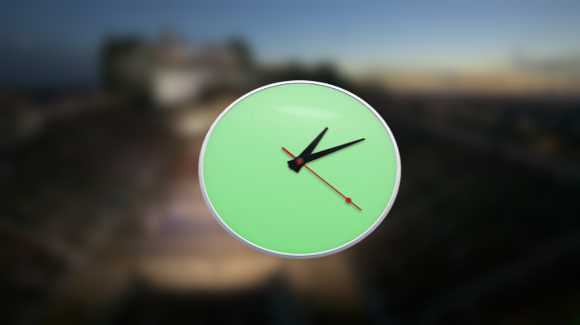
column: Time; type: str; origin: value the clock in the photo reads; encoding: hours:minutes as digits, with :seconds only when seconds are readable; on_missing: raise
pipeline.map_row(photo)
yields 1:11:22
